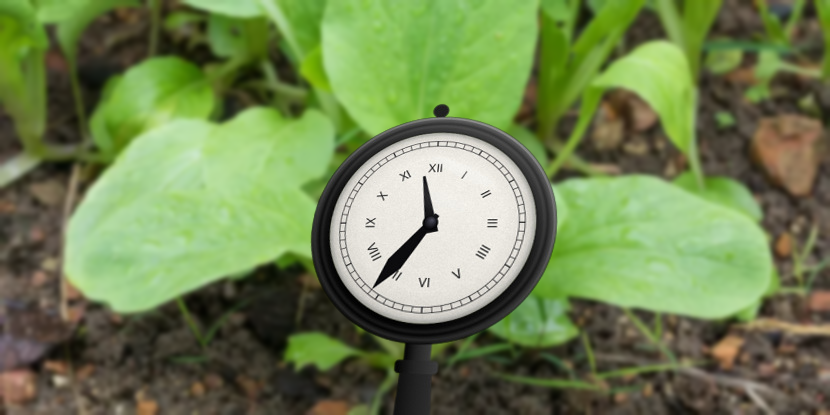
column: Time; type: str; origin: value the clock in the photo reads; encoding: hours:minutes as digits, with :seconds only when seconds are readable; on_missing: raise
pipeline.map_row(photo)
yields 11:36
